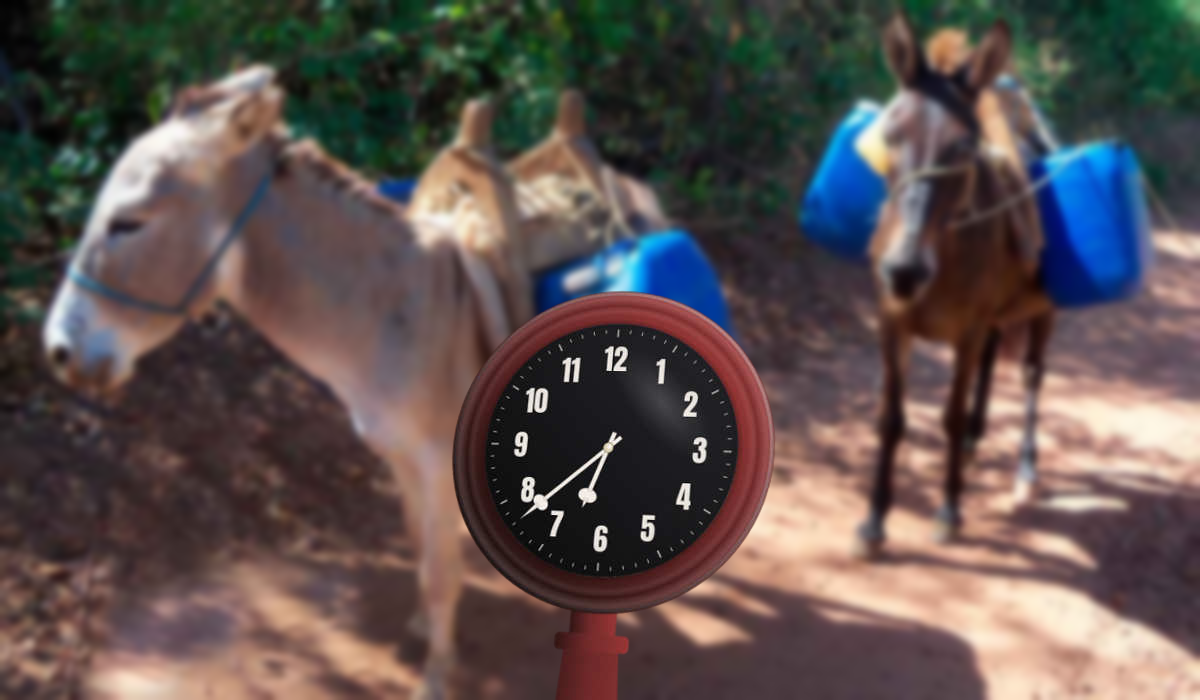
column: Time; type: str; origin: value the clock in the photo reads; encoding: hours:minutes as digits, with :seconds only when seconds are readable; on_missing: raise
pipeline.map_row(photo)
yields 6:38
